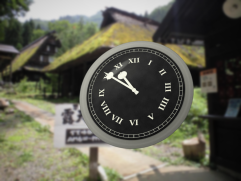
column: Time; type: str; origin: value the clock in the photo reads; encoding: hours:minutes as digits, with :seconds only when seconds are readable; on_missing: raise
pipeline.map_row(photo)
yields 10:51
